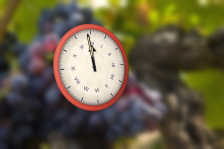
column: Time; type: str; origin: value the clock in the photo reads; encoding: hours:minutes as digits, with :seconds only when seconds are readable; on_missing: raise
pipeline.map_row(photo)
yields 11:59
